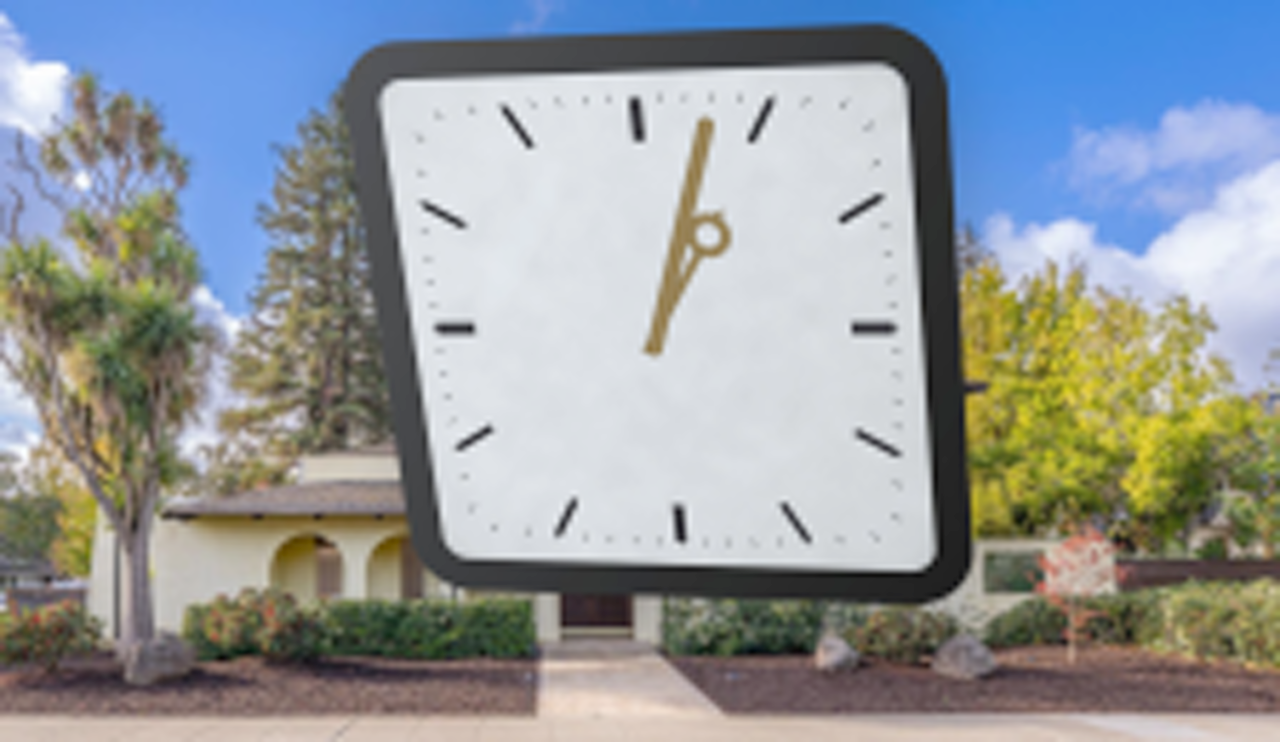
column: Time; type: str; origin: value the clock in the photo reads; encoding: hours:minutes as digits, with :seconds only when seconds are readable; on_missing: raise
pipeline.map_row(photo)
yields 1:03
